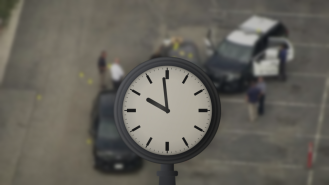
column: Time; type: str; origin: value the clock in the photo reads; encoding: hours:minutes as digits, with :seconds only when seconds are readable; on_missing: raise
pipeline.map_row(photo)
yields 9:59
